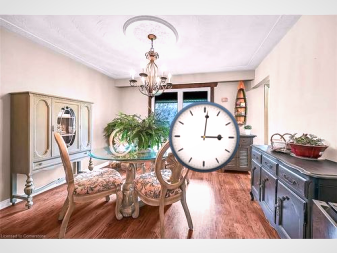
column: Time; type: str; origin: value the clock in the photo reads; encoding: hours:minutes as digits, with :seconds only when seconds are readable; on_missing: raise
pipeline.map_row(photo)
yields 3:01
